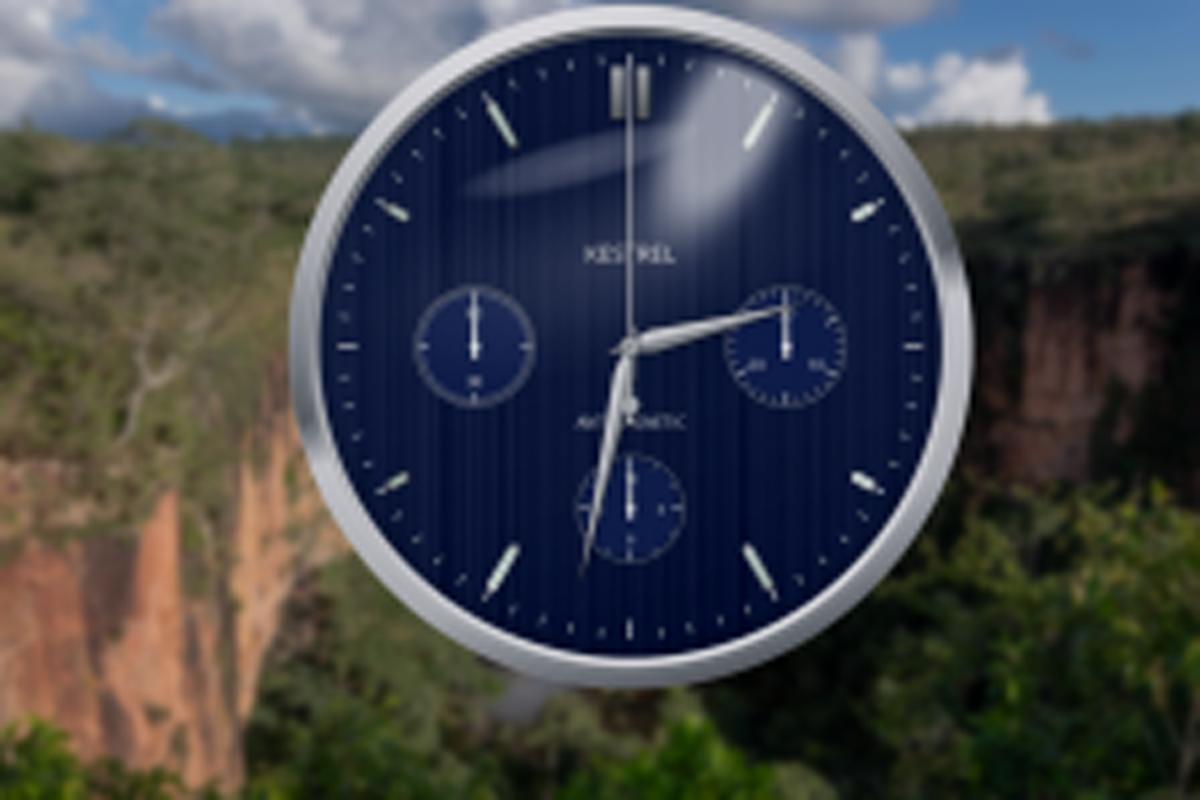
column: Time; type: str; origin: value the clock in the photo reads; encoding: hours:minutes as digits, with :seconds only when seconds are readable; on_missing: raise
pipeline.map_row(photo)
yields 2:32
